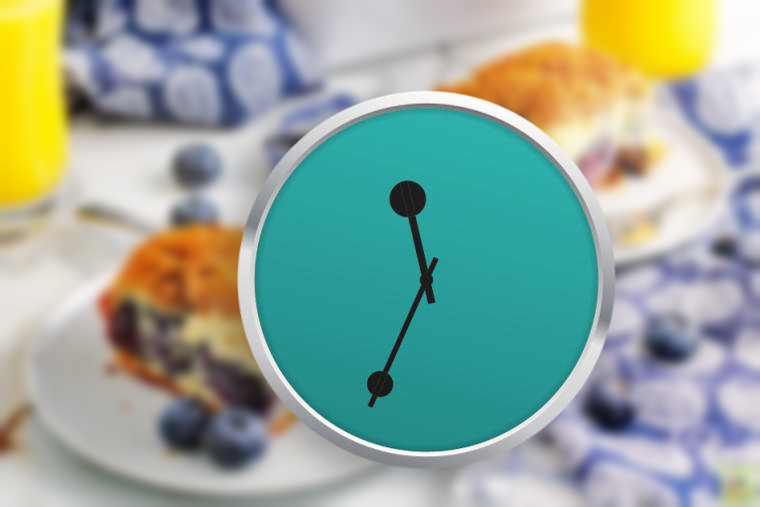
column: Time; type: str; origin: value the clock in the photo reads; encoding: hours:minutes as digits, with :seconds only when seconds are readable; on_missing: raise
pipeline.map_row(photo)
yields 11:34
